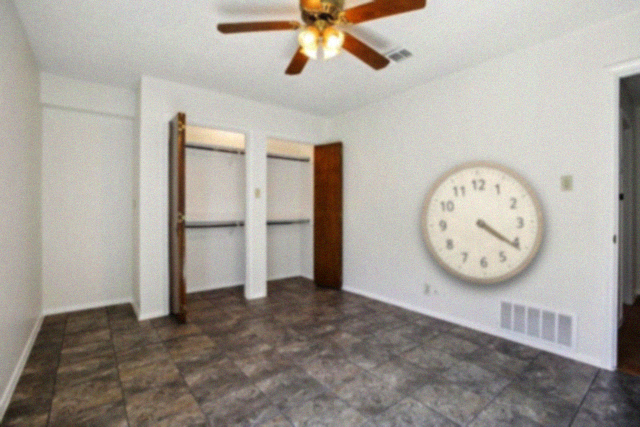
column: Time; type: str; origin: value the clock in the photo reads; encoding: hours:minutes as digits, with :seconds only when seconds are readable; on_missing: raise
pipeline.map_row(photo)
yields 4:21
